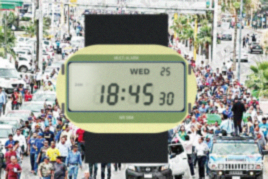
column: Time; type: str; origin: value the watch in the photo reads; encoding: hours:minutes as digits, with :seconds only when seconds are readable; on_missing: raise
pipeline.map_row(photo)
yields 18:45:30
